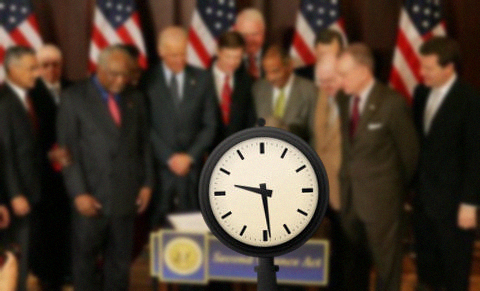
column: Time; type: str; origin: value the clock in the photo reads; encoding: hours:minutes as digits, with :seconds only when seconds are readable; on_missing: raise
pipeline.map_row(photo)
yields 9:29
